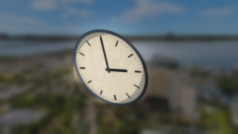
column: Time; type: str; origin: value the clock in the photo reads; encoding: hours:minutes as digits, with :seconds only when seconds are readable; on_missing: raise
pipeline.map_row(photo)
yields 3:00
